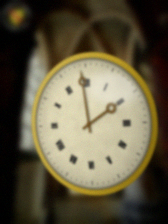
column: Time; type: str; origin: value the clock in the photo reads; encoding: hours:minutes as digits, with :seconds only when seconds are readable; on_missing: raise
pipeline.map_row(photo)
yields 1:59
